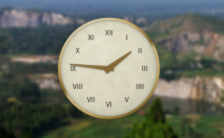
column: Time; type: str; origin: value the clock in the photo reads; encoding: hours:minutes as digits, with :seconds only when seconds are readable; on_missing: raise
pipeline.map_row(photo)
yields 1:46
